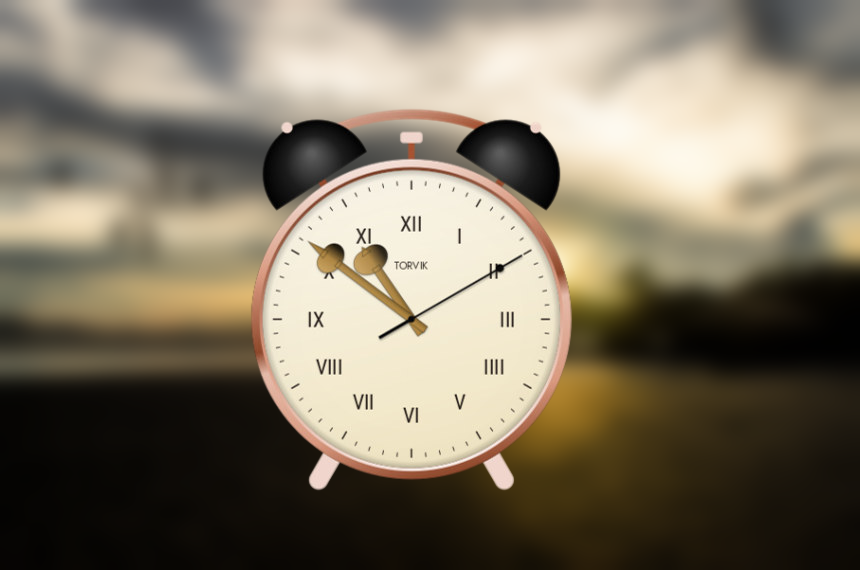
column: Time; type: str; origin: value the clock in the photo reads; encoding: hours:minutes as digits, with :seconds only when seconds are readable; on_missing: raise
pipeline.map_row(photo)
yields 10:51:10
